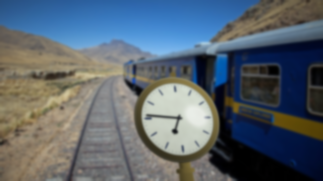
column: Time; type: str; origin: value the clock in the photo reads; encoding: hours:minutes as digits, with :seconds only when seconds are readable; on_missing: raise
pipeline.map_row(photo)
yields 6:46
